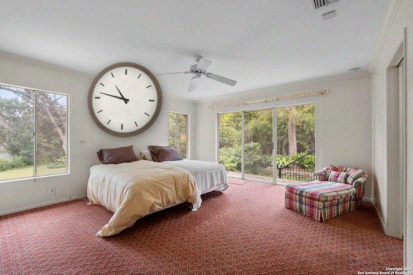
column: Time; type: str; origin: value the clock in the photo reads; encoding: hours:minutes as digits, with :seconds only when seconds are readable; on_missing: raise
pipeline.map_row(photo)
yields 10:47
